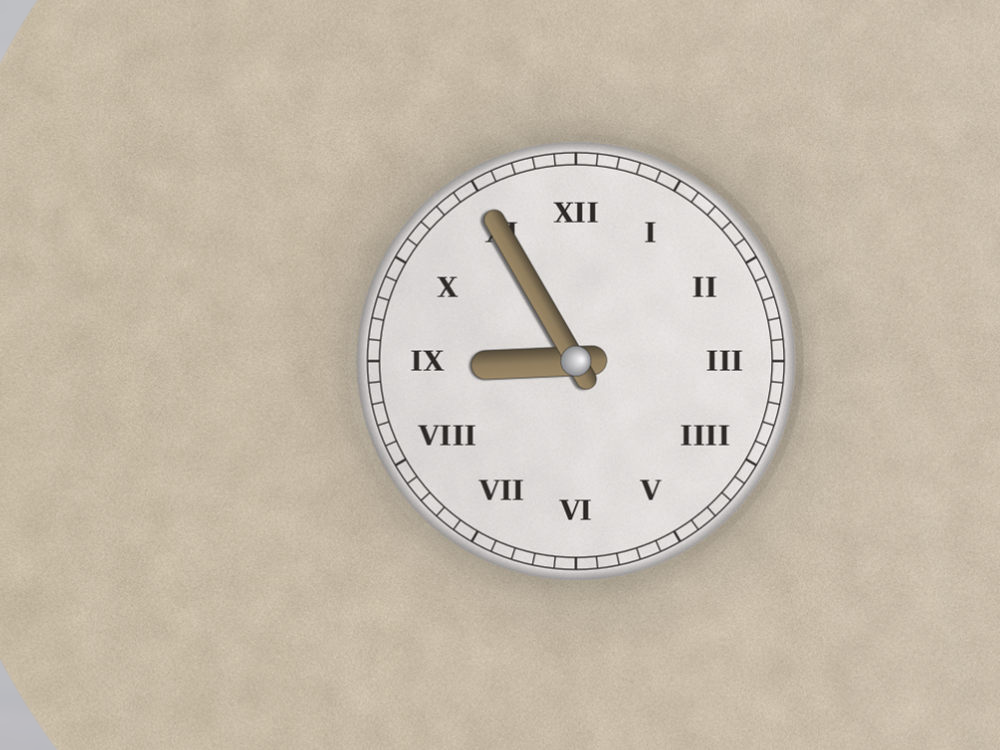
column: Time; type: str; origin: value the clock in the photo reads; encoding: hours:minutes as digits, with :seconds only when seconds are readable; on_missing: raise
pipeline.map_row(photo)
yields 8:55
